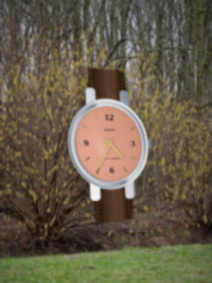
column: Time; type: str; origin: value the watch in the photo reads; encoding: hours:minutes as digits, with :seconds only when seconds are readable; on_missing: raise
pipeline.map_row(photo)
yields 4:35
